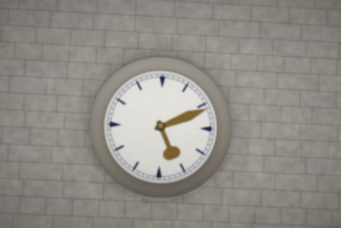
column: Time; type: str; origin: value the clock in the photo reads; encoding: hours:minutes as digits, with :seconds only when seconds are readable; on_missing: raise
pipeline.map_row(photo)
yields 5:11
